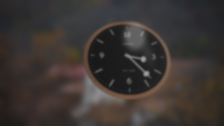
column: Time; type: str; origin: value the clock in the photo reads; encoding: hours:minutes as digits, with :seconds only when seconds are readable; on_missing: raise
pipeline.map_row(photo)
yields 3:23
